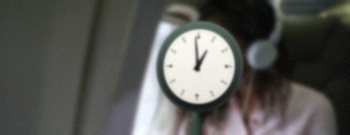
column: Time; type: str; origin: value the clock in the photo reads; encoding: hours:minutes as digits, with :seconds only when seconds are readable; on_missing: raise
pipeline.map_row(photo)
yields 12:59
